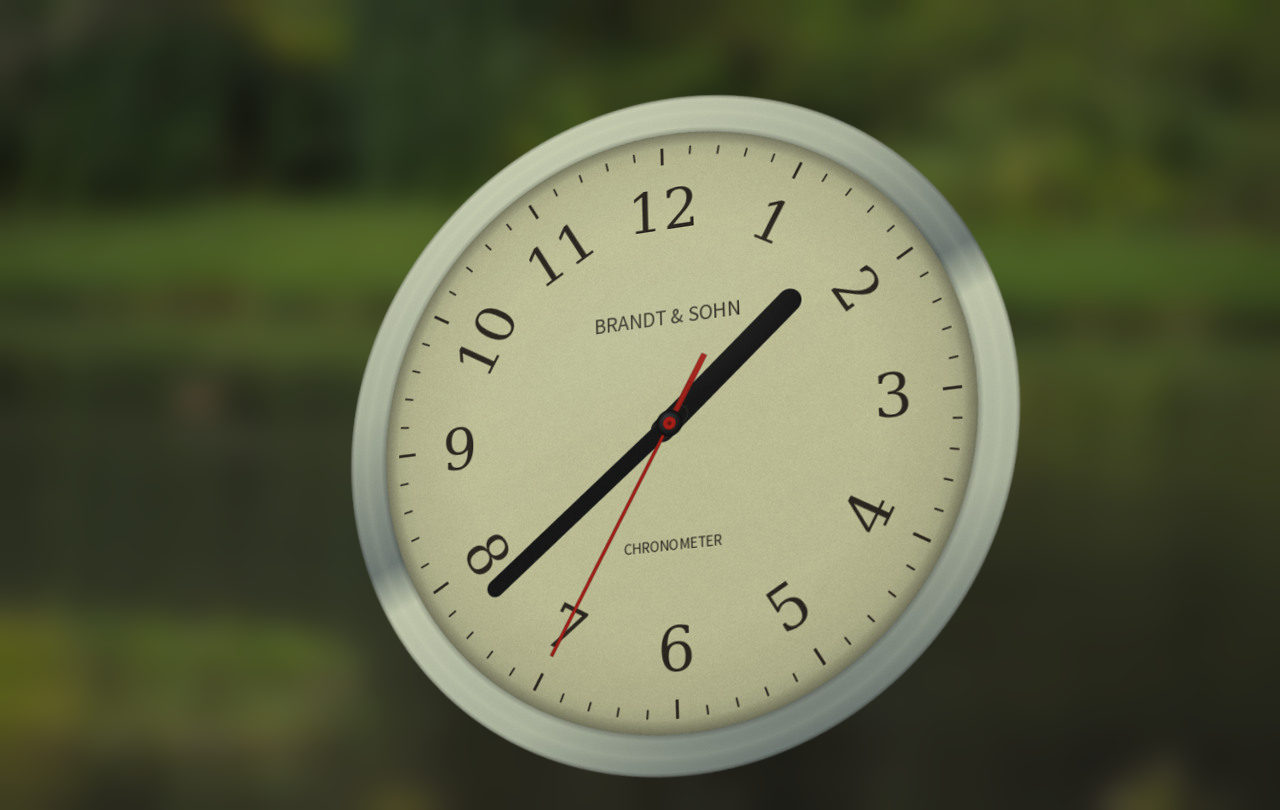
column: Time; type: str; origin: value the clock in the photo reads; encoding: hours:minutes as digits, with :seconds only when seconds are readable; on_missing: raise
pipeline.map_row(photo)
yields 1:38:35
